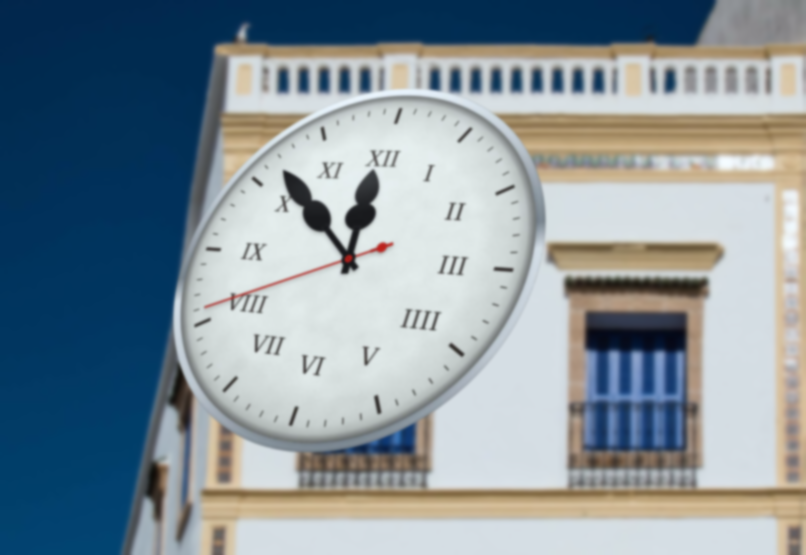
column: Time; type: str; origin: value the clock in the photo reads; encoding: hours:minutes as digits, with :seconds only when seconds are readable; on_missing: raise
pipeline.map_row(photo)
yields 11:51:41
